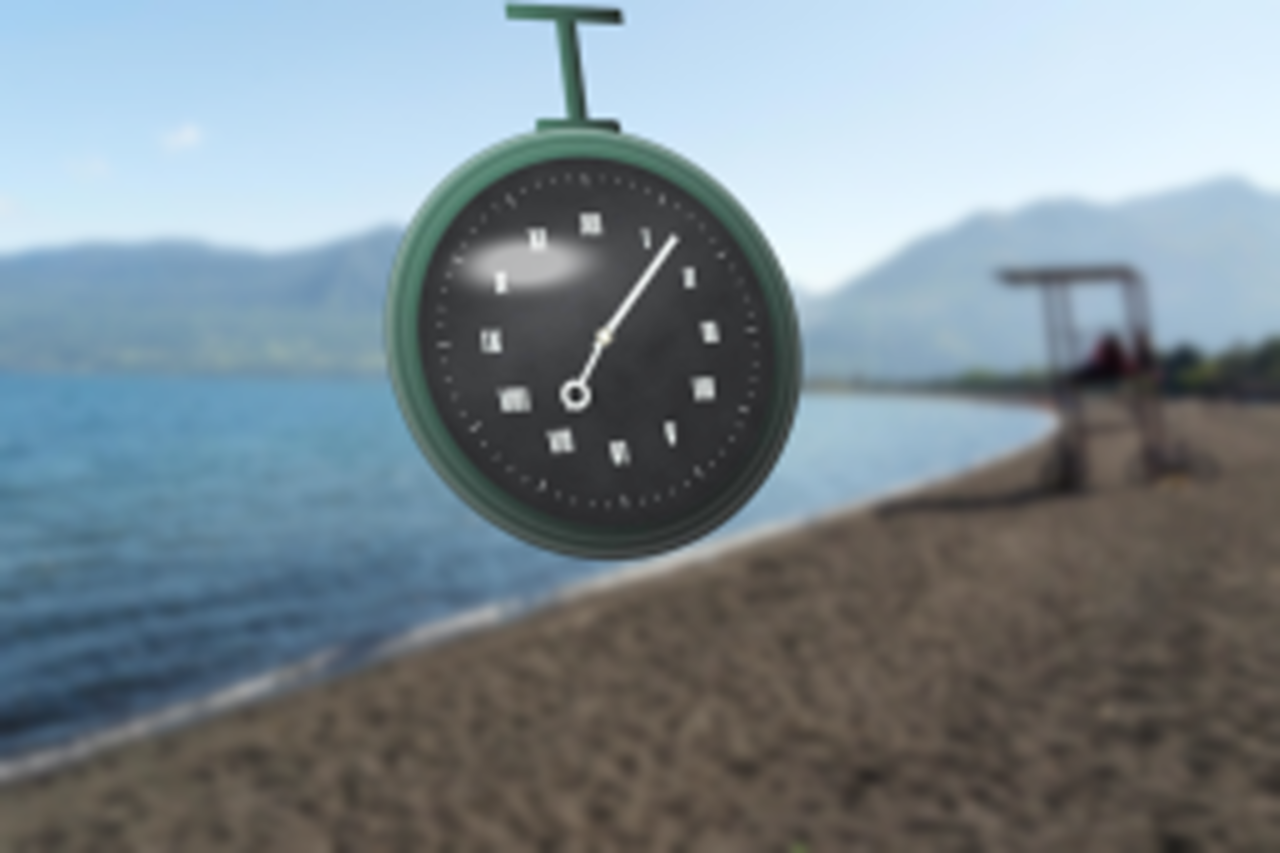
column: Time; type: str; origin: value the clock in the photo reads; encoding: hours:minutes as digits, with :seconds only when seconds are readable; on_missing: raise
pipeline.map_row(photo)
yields 7:07
